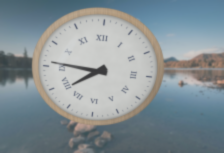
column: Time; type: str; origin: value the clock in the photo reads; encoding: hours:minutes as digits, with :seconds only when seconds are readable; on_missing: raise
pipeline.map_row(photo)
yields 7:46
